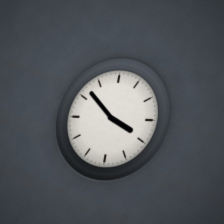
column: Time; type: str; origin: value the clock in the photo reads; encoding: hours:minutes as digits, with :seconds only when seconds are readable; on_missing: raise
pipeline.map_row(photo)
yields 3:52
